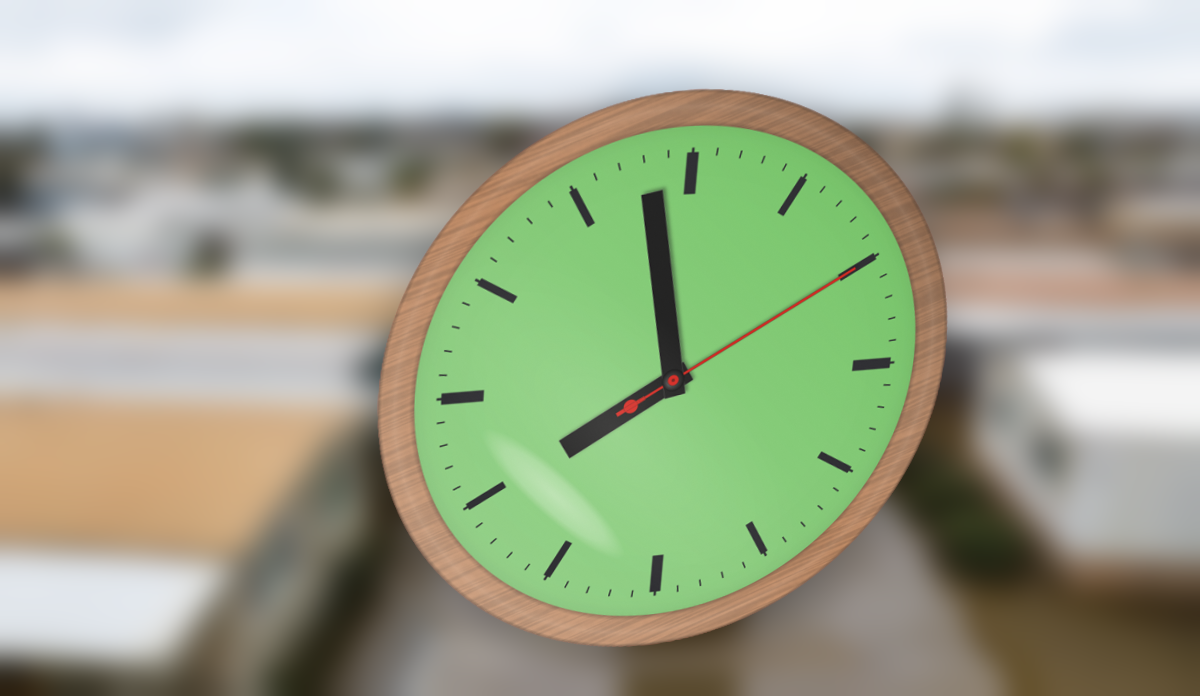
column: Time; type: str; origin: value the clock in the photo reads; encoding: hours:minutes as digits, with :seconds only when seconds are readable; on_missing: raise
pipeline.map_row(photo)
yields 7:58:10
